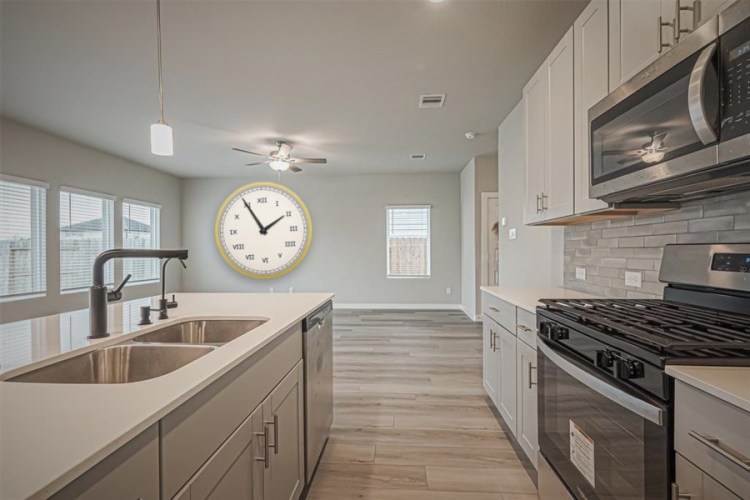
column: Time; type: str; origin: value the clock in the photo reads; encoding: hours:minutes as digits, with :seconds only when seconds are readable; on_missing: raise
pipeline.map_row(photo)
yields 1:55
